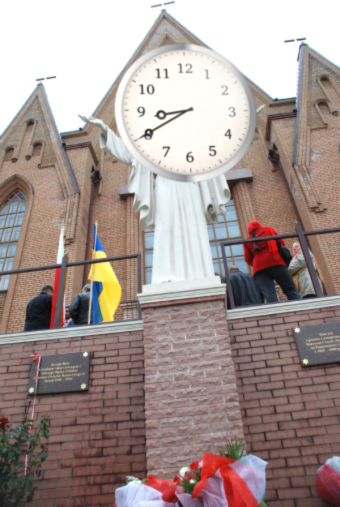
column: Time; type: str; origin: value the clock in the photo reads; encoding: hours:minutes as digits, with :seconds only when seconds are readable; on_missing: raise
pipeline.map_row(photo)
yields 8:40
